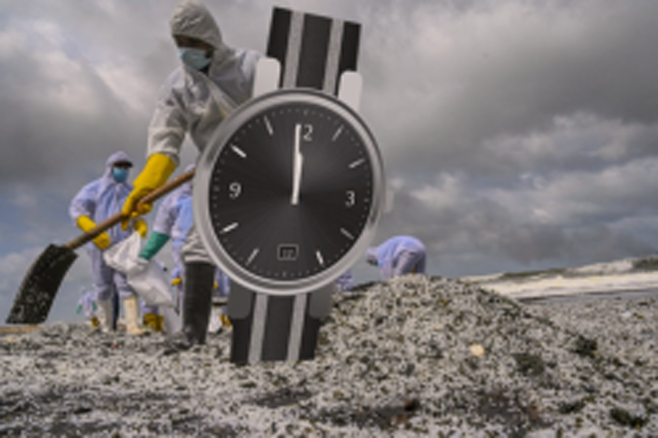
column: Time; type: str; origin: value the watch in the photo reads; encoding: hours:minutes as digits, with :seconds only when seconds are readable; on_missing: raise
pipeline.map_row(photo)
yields 11:59
